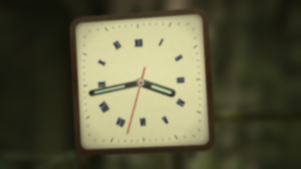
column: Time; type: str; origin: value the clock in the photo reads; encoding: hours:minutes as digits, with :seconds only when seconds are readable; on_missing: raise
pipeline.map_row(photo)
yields 3:43:33
